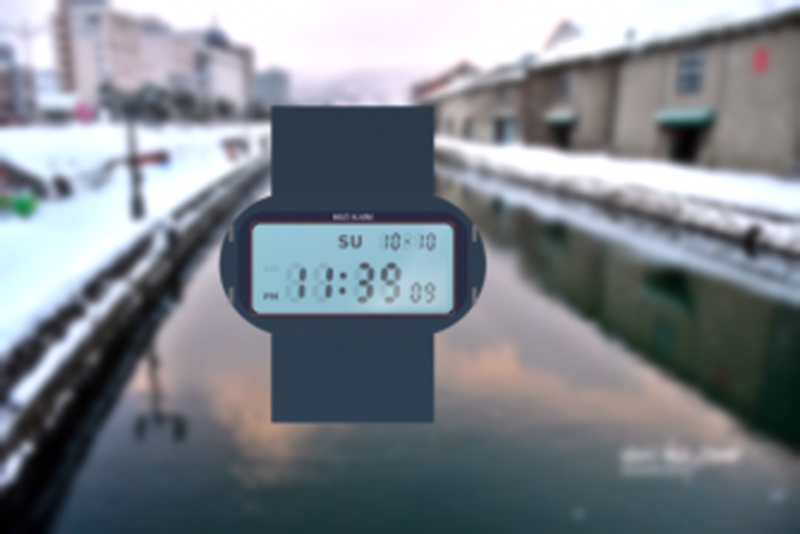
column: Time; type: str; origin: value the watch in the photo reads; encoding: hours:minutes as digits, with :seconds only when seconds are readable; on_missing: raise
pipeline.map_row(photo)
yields 11:39:09
